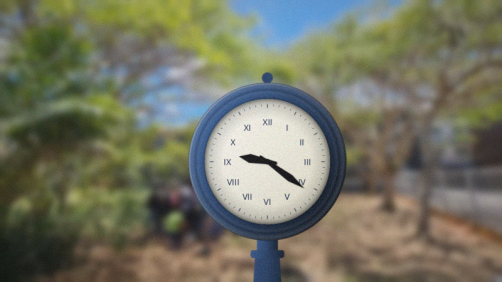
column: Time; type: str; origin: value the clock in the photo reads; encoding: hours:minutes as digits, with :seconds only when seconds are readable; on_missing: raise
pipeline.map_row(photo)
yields 9:21
